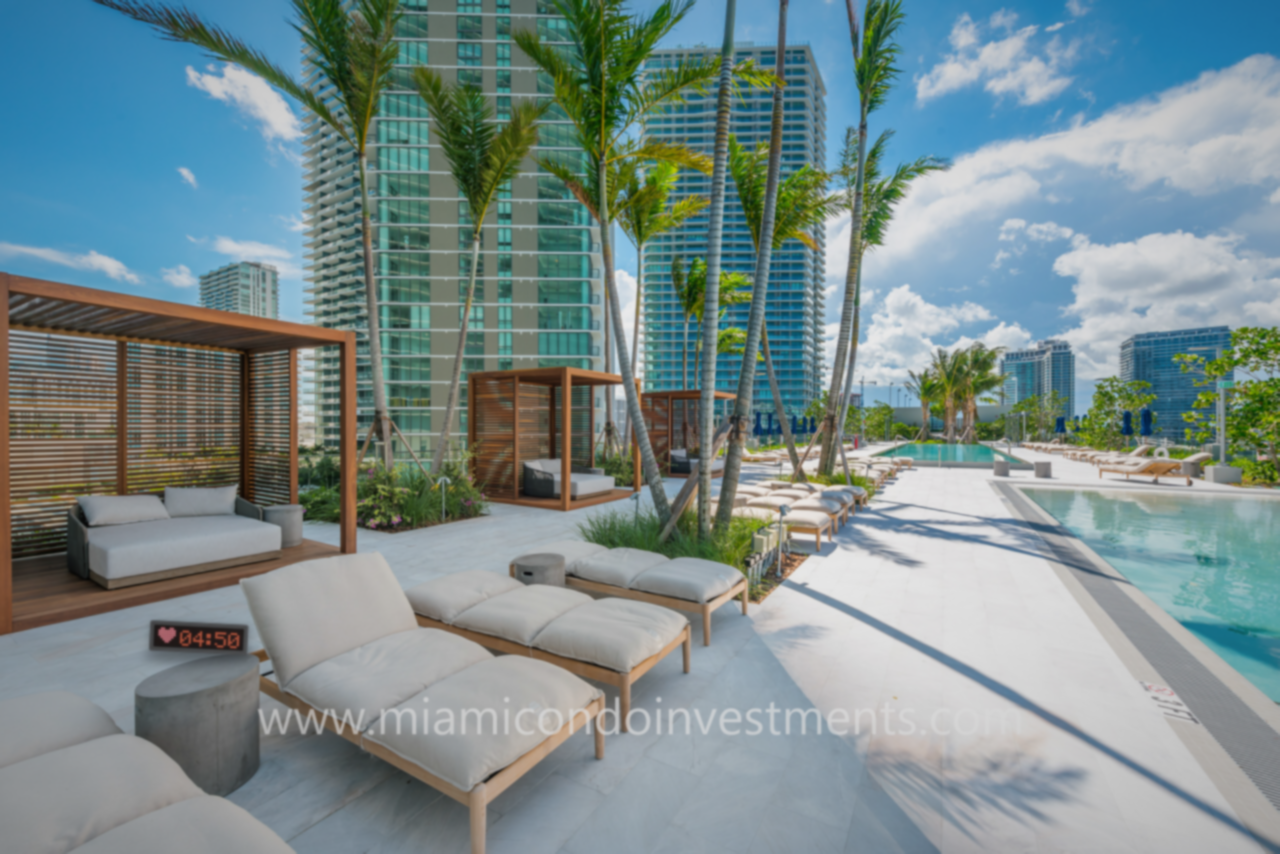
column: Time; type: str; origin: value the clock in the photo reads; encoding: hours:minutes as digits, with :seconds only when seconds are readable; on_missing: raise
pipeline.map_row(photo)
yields 4:50
